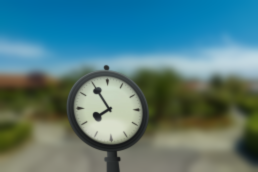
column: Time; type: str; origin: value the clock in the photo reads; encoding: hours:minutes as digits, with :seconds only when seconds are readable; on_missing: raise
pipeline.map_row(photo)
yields 7:55
